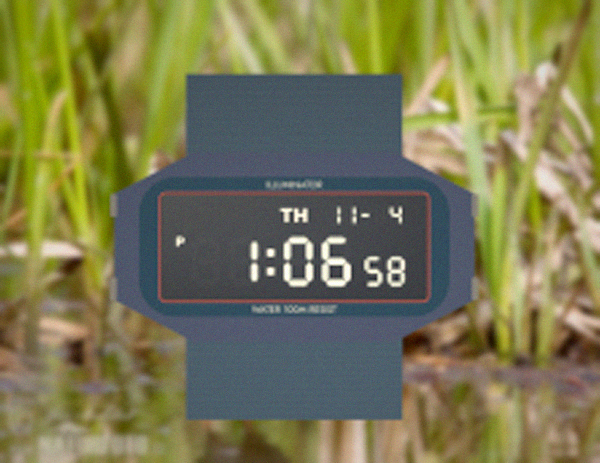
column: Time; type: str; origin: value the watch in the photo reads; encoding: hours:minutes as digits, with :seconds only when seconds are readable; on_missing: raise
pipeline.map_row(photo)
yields 1:06:58
